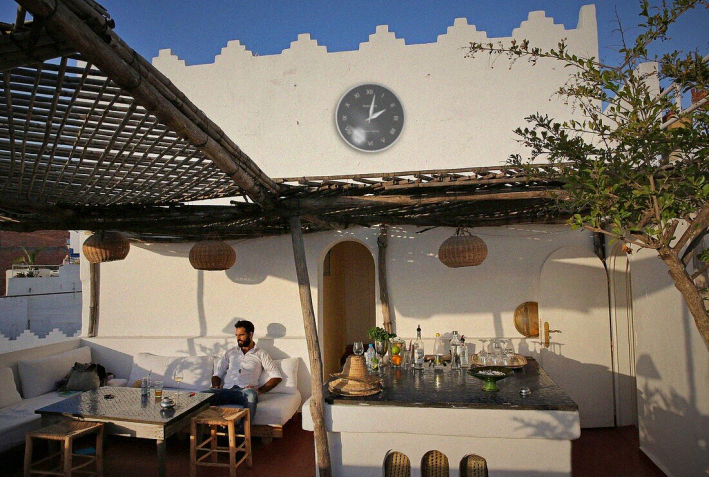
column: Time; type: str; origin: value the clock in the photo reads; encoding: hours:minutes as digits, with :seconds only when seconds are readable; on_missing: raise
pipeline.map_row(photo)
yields 2:02
